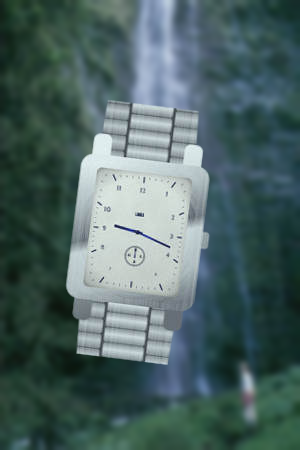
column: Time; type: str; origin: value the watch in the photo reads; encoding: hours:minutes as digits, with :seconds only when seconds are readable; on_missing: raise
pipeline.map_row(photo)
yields 9:18
